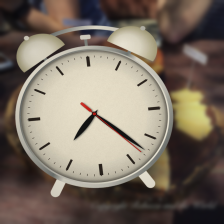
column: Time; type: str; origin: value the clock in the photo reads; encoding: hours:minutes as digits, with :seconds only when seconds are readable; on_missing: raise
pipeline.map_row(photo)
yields 7:22:23
